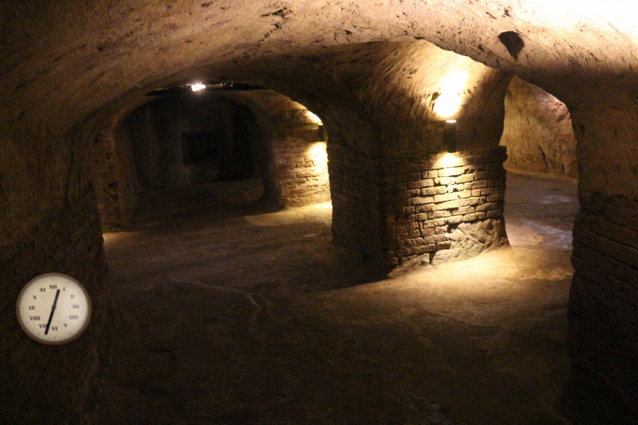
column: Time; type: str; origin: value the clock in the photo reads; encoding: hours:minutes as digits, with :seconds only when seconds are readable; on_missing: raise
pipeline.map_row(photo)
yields 12:33
